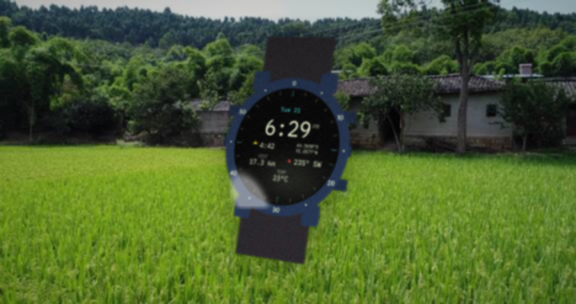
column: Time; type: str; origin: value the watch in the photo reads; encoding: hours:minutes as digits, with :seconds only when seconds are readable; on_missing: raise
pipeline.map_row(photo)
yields 6:29
